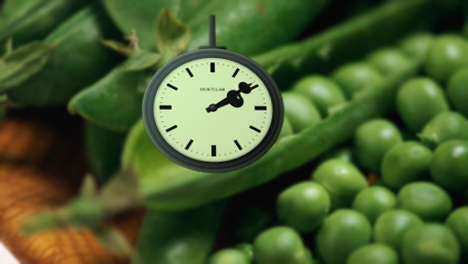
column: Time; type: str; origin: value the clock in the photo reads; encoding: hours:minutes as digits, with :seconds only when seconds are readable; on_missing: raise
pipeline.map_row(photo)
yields 2:09
